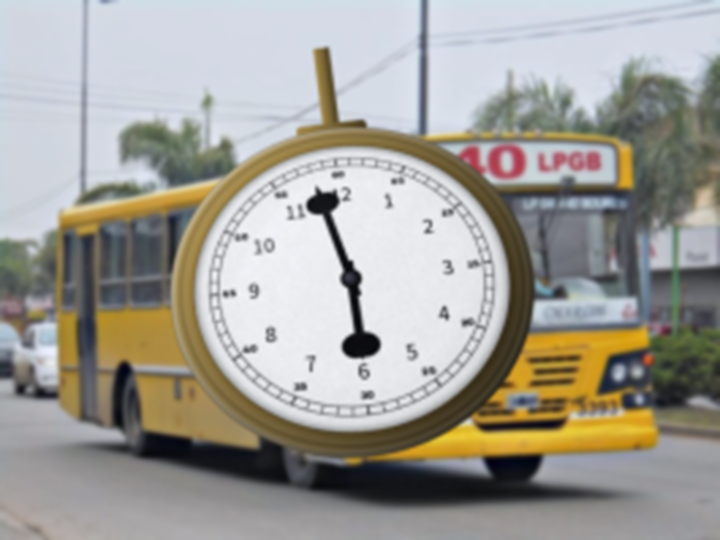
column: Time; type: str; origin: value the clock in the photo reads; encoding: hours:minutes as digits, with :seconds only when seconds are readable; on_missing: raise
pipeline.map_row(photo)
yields 5:58
